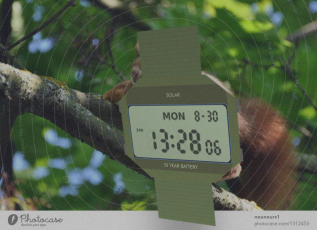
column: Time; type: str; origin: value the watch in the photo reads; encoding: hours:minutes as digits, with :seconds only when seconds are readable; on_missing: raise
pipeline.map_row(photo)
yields 13:28:06
